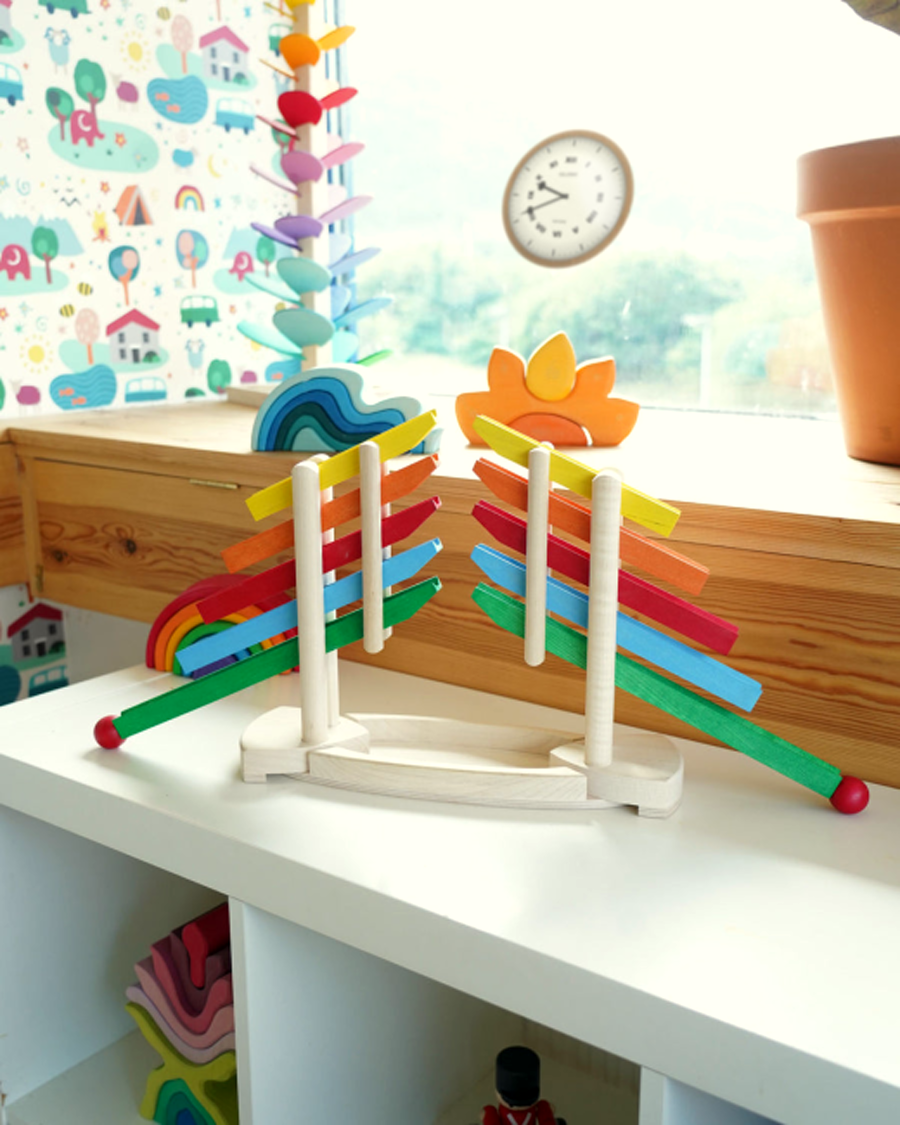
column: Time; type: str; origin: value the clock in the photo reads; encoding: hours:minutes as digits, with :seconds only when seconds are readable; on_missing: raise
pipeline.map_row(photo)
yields 9:41
